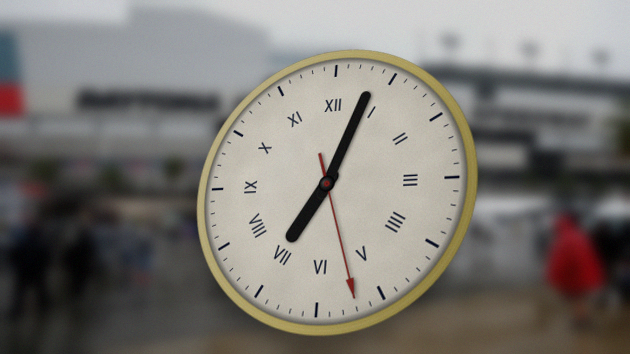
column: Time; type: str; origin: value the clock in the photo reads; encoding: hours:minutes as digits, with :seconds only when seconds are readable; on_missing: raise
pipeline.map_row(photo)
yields 7:03:27
